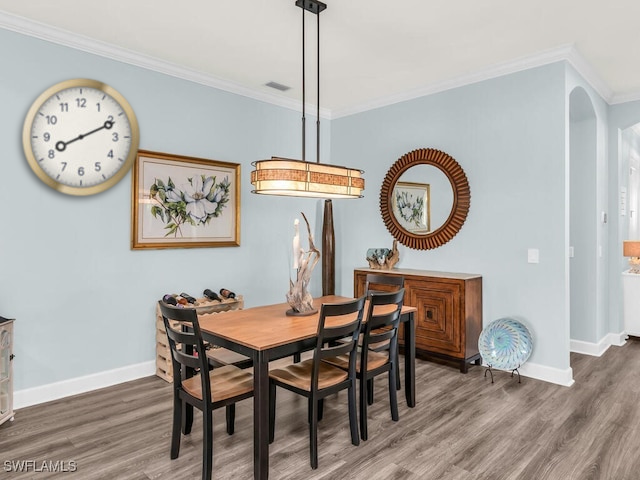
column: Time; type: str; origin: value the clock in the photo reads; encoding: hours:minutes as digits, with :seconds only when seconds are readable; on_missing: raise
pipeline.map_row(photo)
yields 8:11
